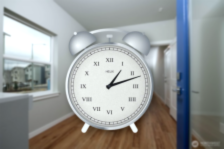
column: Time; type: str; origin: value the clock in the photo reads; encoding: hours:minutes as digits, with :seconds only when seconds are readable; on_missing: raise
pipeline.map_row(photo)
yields 1:12
